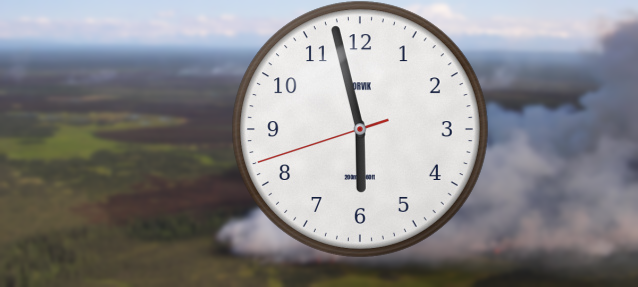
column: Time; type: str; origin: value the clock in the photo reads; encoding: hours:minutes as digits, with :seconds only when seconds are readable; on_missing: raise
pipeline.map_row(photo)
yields 5:57:42
